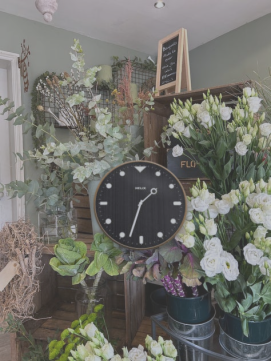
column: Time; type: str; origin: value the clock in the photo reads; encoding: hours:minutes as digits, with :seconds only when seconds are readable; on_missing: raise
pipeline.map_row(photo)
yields 1:33
